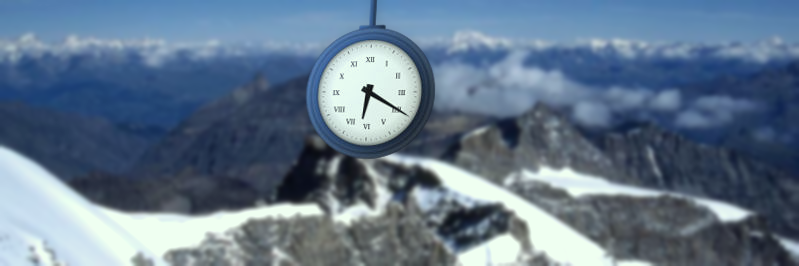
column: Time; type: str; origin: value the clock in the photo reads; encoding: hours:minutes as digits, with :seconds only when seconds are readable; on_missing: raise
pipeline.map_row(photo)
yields 6:20
